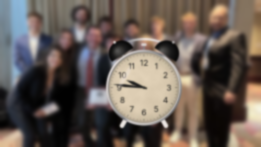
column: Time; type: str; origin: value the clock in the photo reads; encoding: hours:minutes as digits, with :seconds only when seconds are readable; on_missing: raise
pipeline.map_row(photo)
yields 9:46
